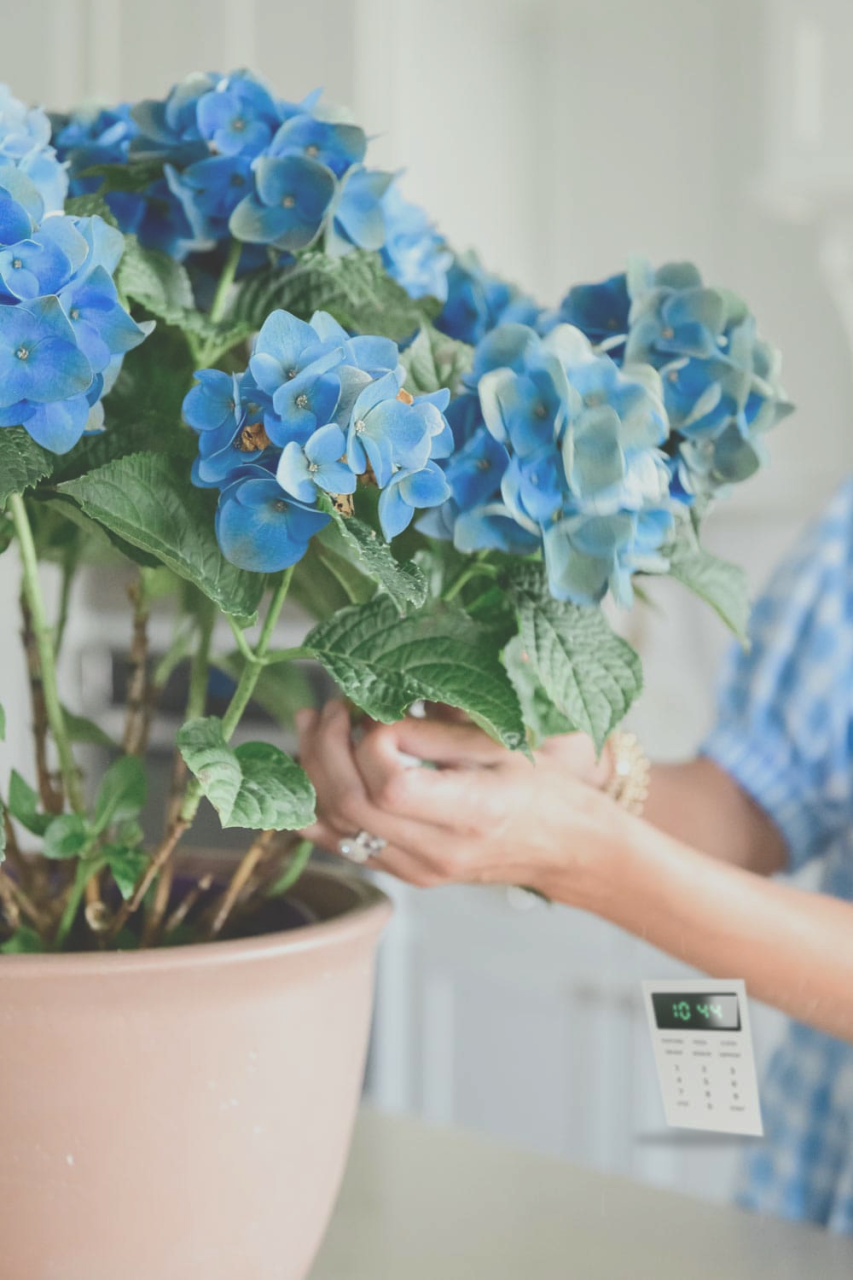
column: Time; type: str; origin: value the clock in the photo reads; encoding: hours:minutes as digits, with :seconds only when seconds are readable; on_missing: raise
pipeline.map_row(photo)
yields 10:44
